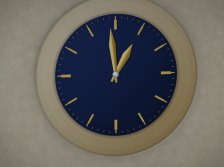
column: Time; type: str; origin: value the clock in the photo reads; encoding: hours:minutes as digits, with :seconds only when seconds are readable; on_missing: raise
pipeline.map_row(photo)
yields 12:59
